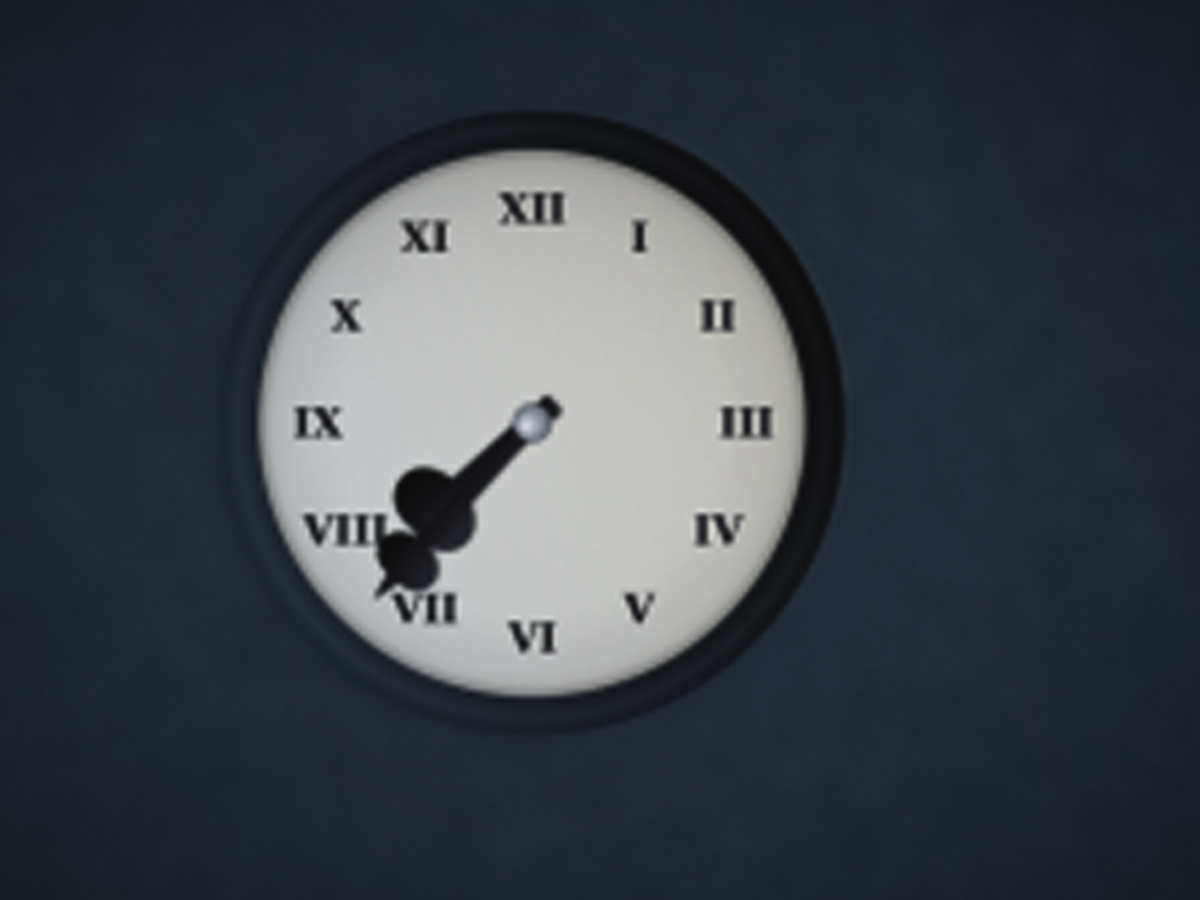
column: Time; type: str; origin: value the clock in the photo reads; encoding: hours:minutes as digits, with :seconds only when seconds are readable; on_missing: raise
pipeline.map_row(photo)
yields 7:37
